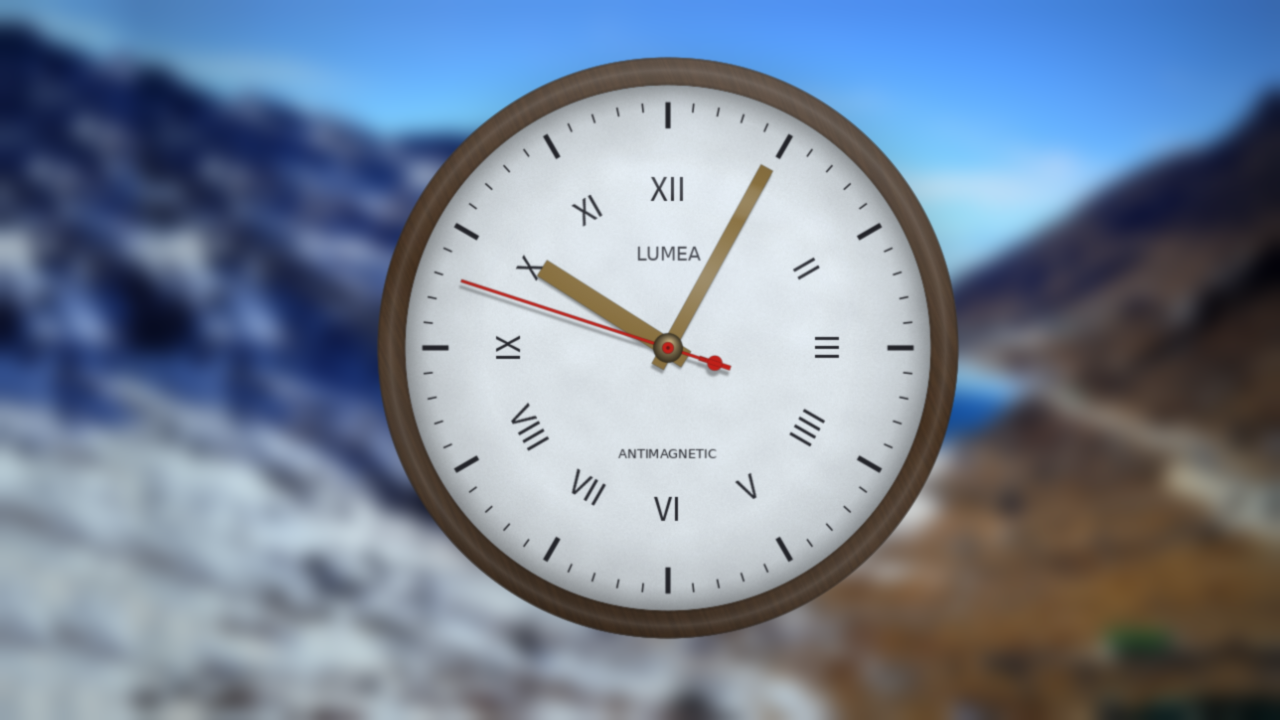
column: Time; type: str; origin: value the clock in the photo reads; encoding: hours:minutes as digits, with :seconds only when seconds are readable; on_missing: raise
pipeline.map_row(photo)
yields 10:04:48
